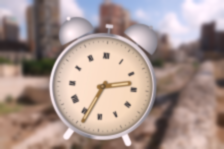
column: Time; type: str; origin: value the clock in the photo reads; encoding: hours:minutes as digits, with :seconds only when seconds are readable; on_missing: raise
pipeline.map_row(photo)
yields 2:34
